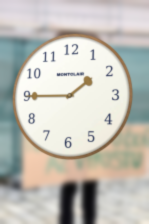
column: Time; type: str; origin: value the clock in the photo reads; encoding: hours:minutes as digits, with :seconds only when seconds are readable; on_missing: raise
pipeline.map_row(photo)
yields 1:45
